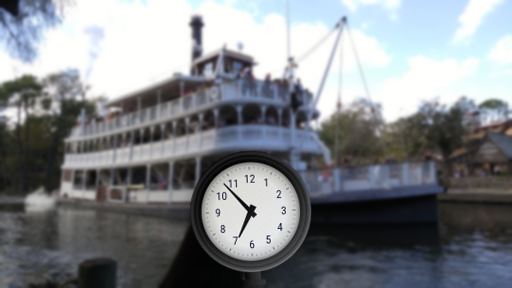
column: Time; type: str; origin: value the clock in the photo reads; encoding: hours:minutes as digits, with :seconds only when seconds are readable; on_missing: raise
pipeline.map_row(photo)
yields 6:53
